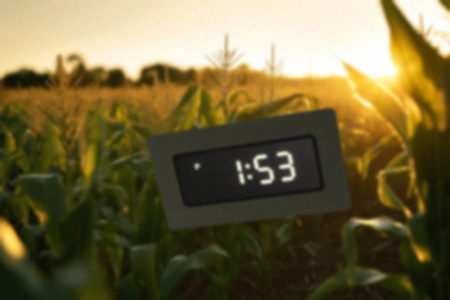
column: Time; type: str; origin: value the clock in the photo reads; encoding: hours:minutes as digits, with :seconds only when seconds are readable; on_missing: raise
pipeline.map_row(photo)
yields 1:53
